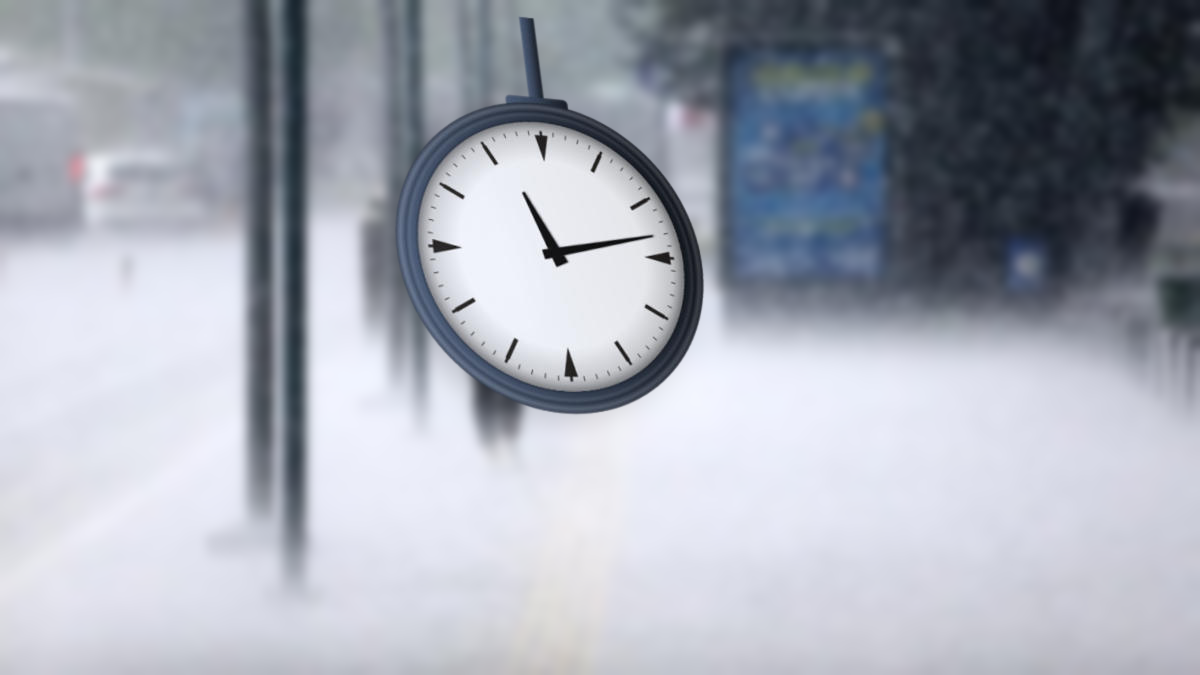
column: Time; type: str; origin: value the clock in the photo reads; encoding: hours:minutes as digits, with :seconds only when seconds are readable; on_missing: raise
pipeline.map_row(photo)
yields 11:13
